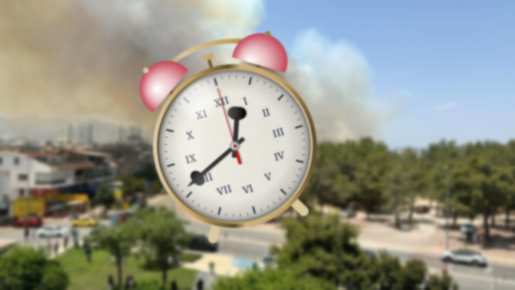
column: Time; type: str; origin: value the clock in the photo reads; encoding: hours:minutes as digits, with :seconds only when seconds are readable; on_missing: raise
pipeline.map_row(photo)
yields 12:41:00
